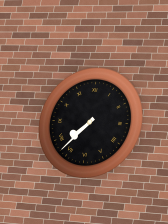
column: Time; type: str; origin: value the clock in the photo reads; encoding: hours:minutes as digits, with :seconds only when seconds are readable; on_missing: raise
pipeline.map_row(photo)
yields 7:37
